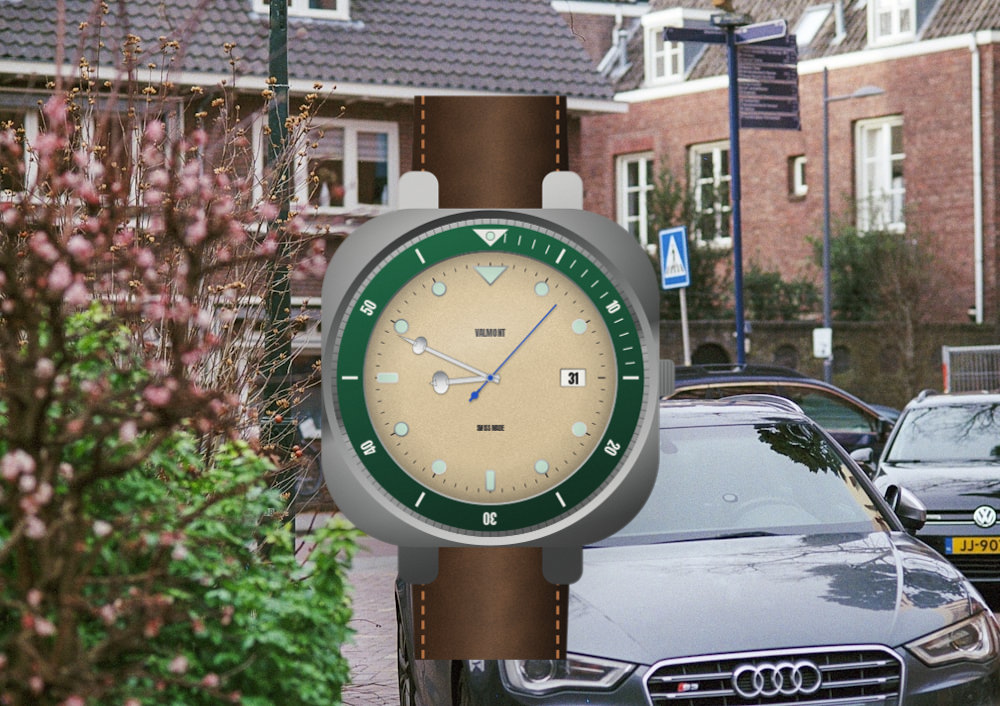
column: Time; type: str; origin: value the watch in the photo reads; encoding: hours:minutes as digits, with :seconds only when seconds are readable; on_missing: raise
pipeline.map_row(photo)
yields 8:49:07
